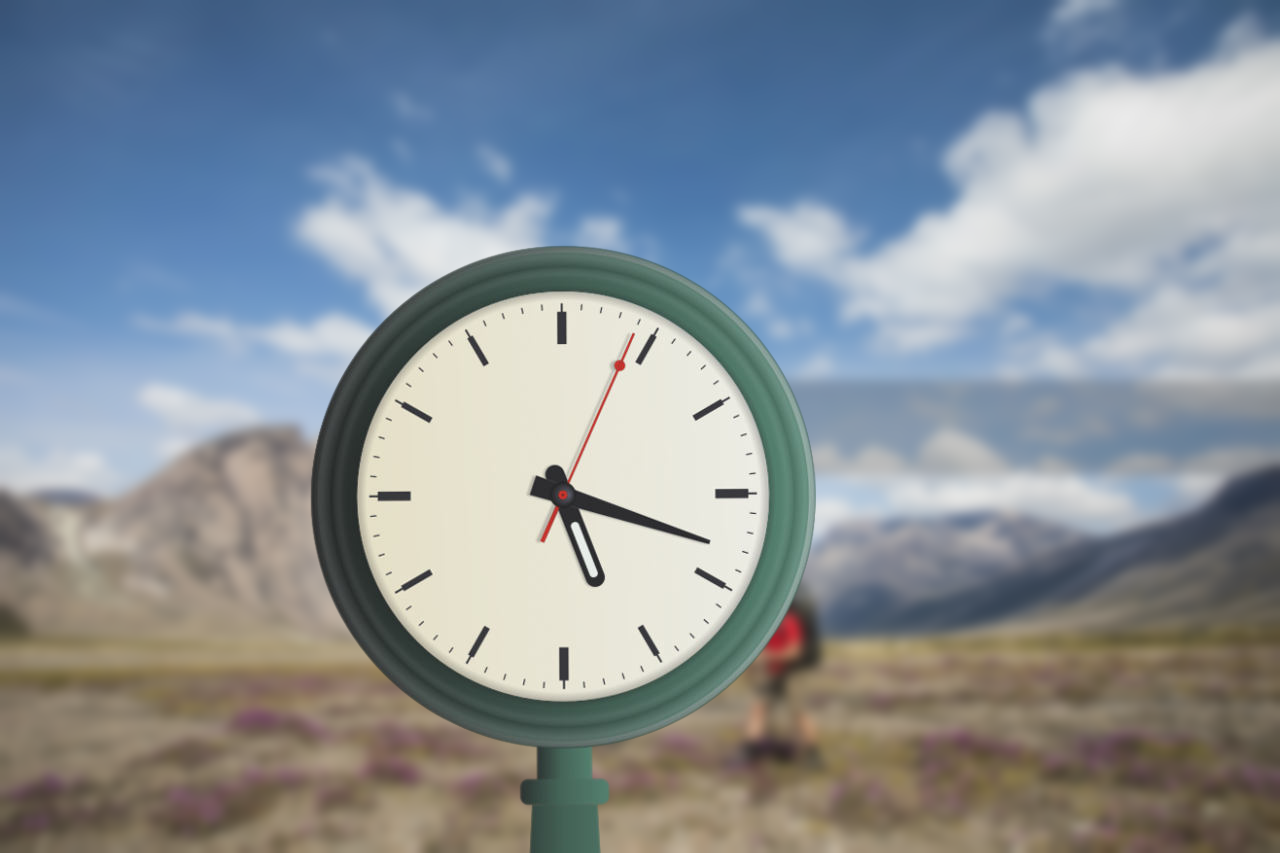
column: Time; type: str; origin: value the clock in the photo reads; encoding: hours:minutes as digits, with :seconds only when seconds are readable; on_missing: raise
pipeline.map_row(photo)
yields 5:18:04
